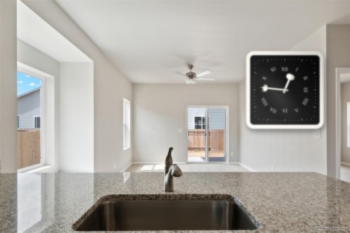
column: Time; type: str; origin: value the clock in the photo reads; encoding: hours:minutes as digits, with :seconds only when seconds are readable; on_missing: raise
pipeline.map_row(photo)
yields 12:46
